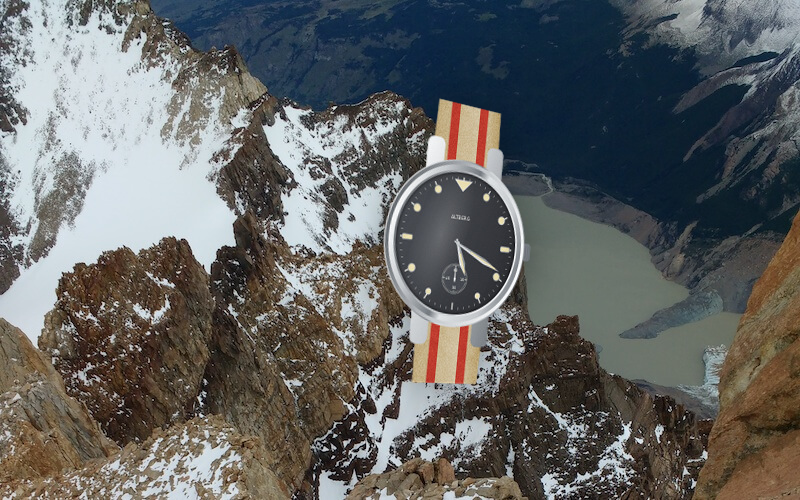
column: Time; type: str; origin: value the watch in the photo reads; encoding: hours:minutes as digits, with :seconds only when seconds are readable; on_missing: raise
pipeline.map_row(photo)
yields 5:19
